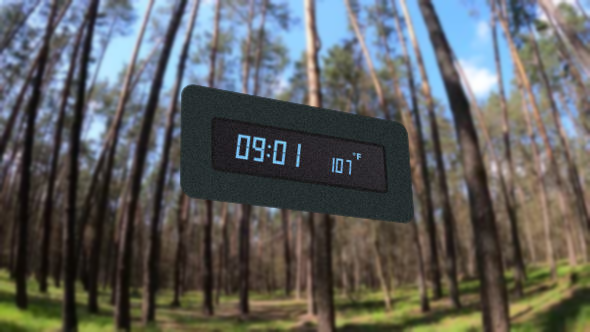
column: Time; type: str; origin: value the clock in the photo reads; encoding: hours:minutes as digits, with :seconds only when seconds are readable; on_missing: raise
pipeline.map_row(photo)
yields 9:01
